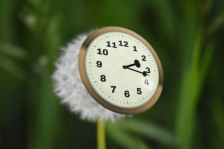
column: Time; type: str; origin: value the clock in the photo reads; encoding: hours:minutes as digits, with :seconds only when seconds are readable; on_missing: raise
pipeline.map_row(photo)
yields 2:17
